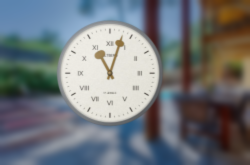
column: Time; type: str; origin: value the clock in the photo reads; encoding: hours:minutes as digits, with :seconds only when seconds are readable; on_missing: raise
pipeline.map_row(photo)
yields 11:03
